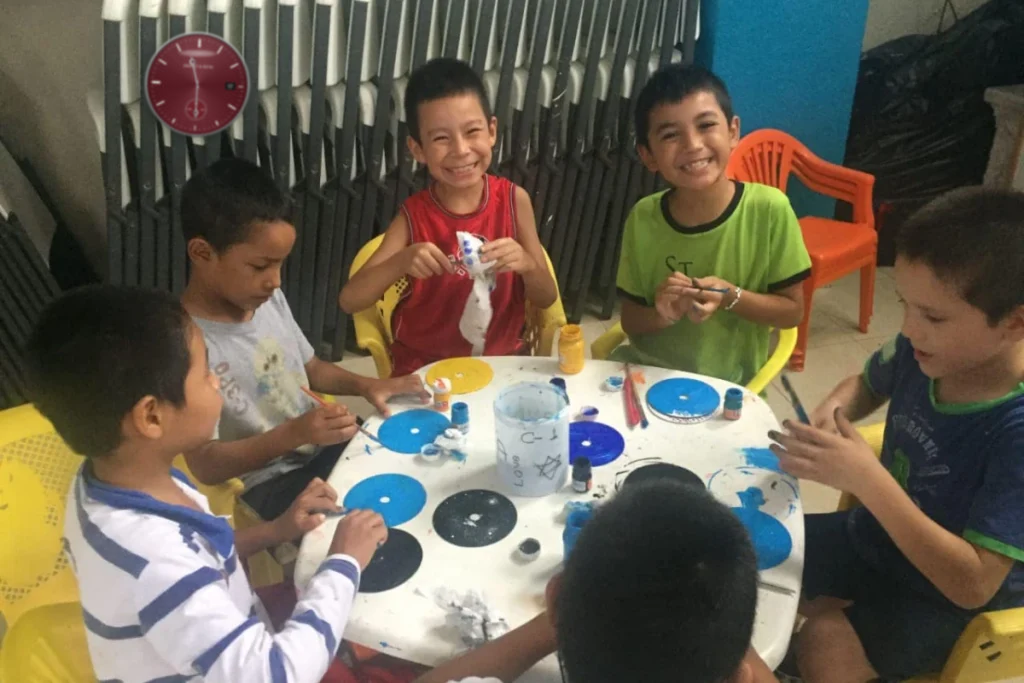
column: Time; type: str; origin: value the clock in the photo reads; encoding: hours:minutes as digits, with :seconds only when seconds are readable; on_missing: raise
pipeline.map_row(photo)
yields 11:30
